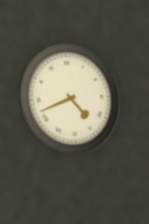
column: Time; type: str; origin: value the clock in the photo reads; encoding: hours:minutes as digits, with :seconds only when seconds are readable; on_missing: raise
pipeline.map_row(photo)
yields 4:42
